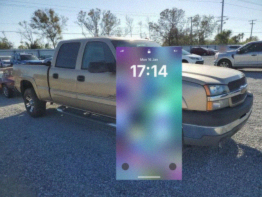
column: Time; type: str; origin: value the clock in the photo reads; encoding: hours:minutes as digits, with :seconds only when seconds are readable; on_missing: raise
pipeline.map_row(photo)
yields 17:14
